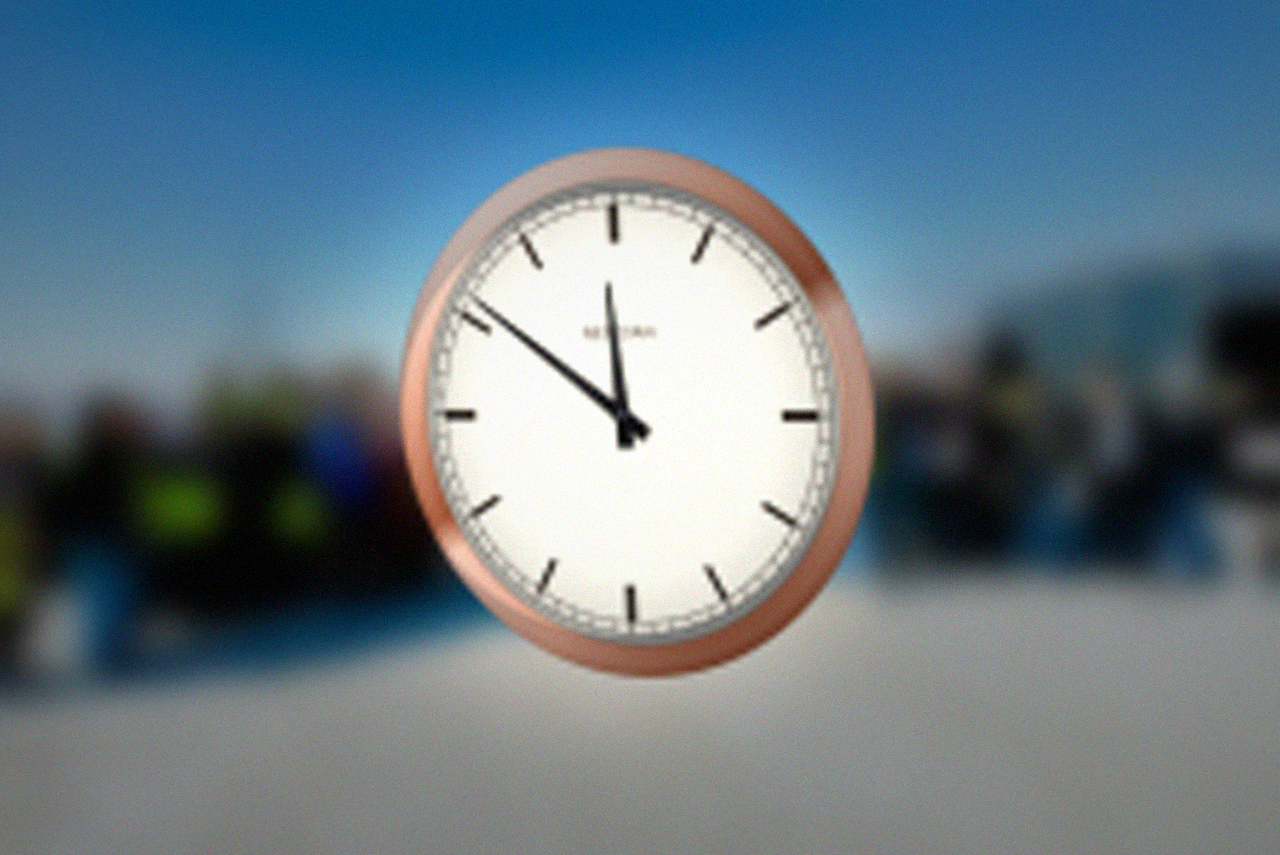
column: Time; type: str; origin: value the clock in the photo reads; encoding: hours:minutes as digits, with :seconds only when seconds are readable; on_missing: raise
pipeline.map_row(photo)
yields 11:51
